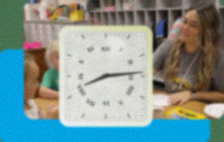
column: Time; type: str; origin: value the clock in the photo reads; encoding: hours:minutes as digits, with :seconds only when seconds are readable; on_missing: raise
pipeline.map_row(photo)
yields 8:14
